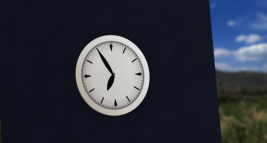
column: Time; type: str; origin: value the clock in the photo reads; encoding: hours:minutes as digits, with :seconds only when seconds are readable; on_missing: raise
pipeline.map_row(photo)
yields 6:55
